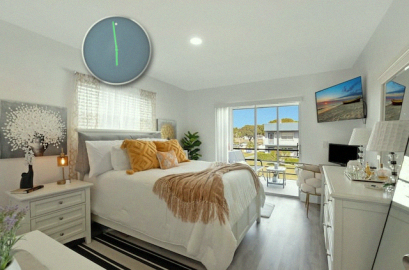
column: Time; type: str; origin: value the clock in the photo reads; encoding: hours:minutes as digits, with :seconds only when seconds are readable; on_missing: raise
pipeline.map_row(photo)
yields 5:59
